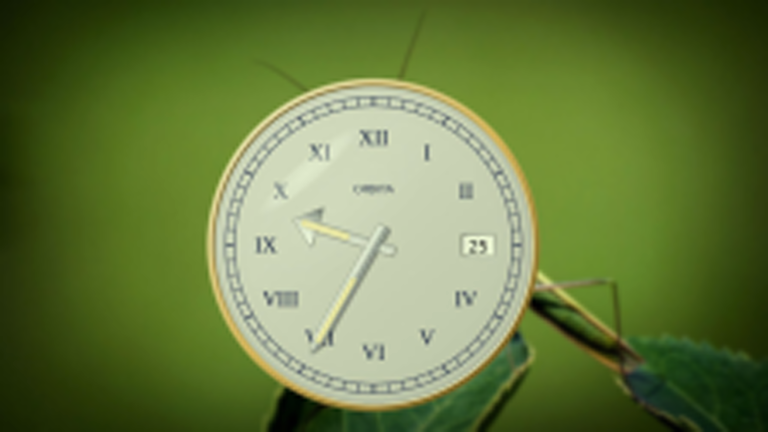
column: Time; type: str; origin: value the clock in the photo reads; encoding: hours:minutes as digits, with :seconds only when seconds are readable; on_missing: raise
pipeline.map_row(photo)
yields 9:35
